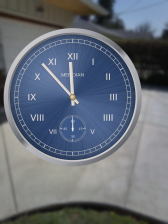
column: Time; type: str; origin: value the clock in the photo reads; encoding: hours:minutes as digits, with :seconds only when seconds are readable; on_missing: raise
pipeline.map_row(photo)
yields 11:53
